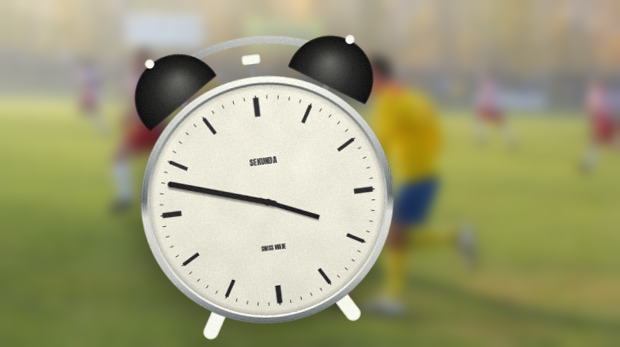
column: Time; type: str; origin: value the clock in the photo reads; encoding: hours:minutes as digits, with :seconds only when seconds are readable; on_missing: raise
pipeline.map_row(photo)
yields 3:48
